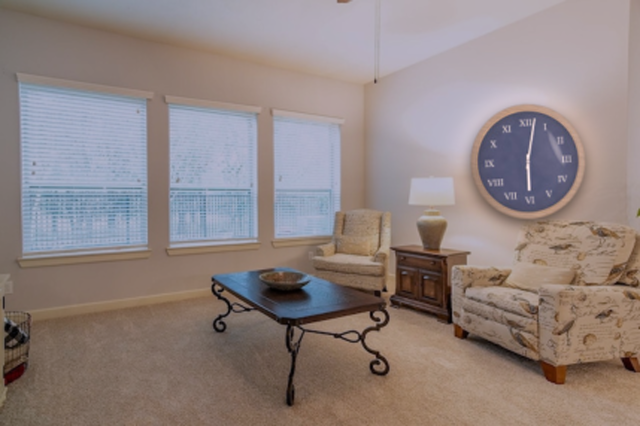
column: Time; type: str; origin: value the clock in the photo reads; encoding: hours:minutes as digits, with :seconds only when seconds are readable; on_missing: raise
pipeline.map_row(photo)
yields 6:02
